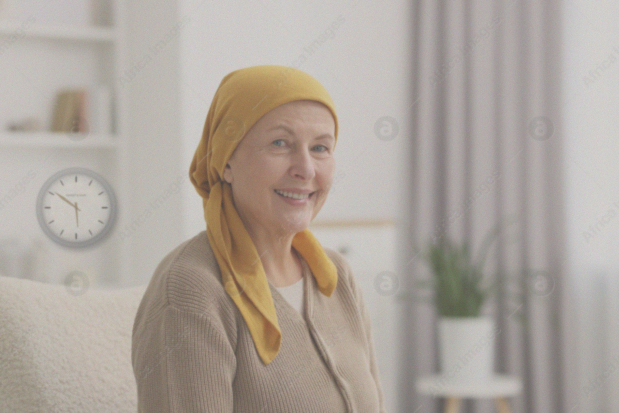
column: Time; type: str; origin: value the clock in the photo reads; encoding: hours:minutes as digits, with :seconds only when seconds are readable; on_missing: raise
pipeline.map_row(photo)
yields 5:51
